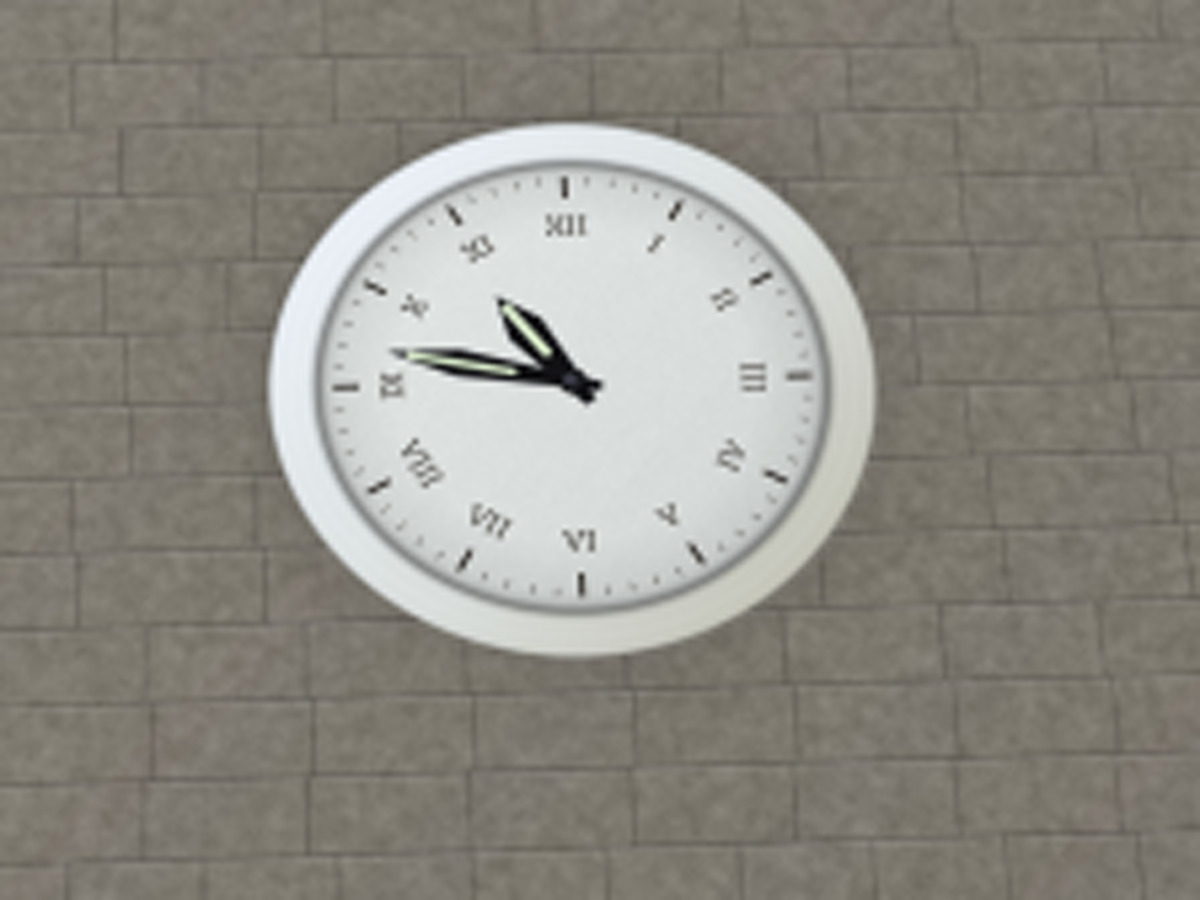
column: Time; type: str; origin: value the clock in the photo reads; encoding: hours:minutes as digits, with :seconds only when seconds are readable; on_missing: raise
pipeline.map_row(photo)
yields 10:47
